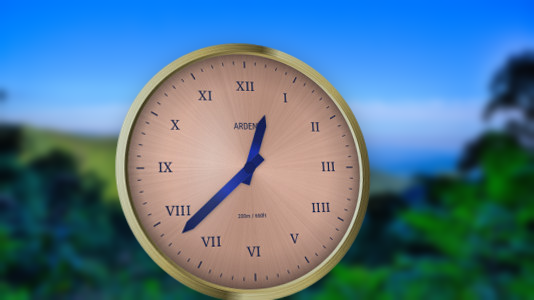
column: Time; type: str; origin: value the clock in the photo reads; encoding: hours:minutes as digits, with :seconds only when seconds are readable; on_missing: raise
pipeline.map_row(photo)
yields 12:38
